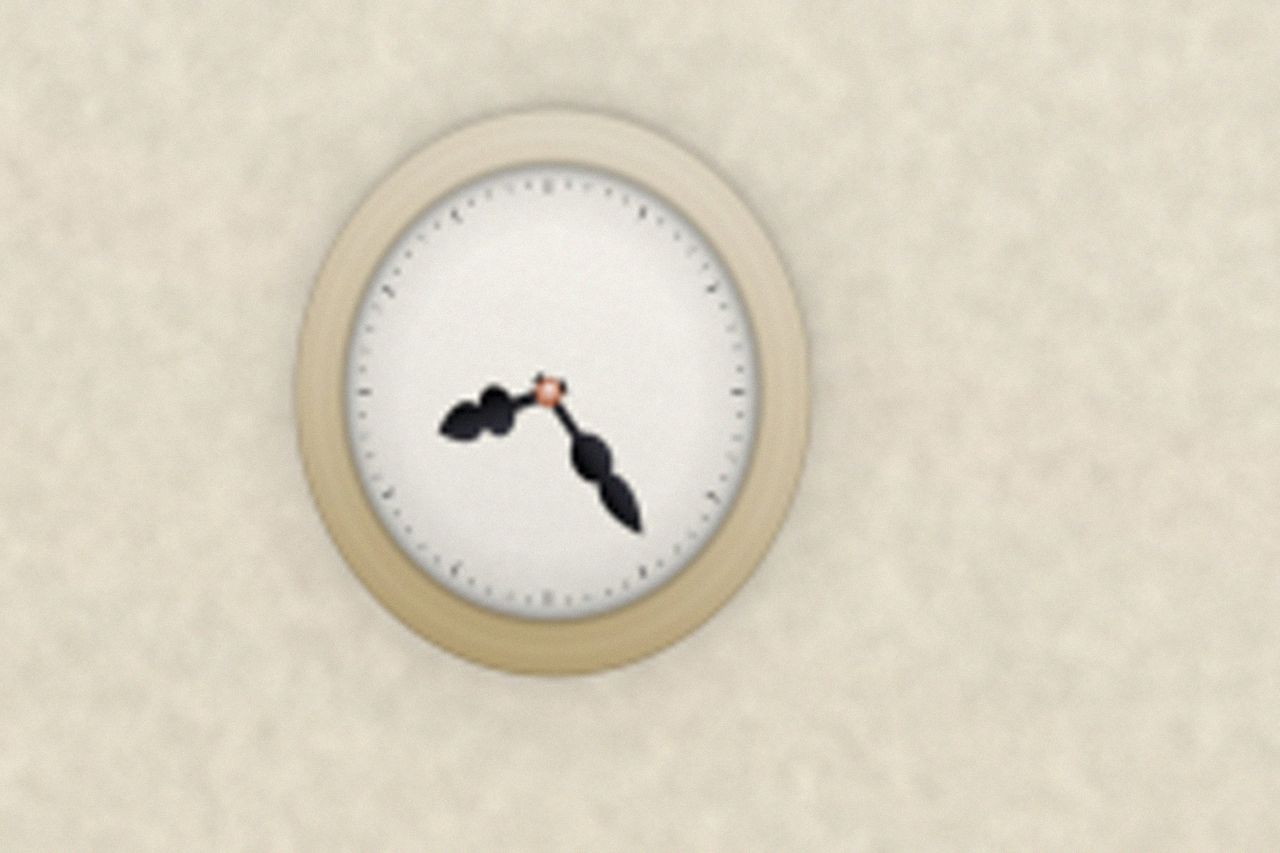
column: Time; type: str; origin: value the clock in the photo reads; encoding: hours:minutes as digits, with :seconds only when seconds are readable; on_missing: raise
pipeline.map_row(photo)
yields 8:24
